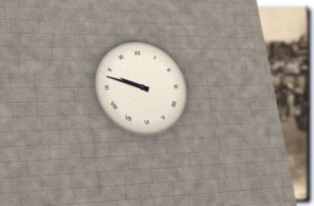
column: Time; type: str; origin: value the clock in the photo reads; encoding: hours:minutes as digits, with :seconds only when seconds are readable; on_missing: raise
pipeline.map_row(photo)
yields 9:48
